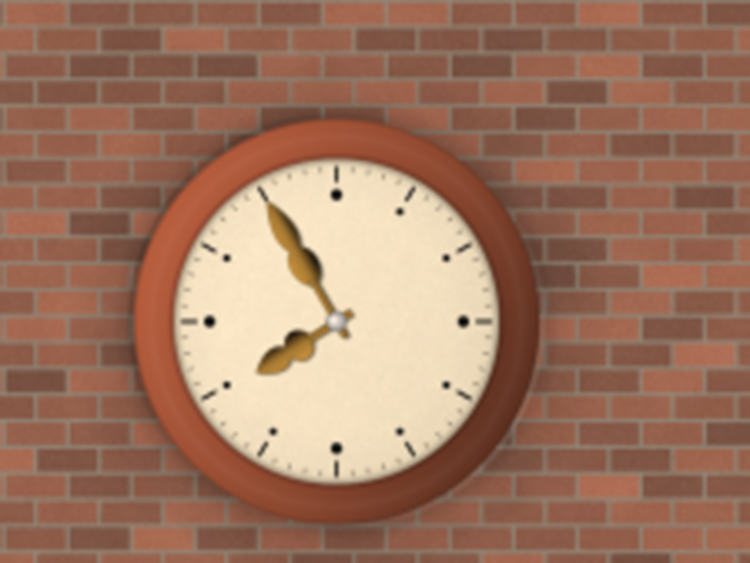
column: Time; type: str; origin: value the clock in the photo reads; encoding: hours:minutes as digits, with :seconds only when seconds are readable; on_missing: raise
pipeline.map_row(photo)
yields 7:55
